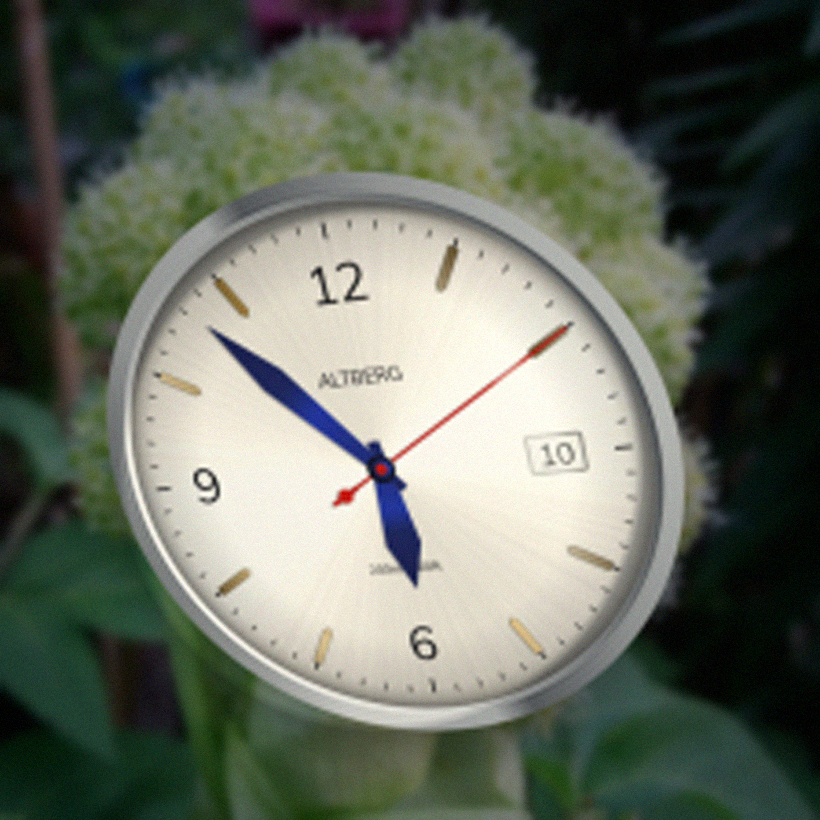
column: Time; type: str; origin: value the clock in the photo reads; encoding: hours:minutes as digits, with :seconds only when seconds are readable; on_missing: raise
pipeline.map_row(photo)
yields 5:53:10
